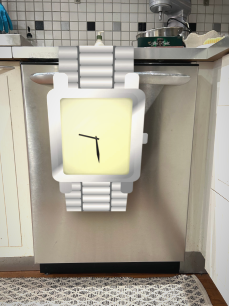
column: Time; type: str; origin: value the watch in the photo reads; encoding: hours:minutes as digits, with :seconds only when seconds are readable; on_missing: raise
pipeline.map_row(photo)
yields 9:29
